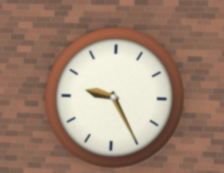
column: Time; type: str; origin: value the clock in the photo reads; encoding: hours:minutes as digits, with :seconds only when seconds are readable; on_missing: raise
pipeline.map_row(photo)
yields 9:25
